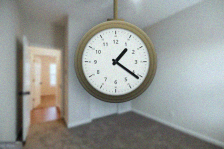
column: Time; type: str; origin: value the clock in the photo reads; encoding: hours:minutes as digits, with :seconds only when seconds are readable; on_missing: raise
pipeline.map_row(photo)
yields 1:21
